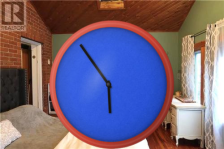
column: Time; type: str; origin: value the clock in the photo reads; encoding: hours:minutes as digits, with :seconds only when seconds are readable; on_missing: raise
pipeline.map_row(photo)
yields 5:54
